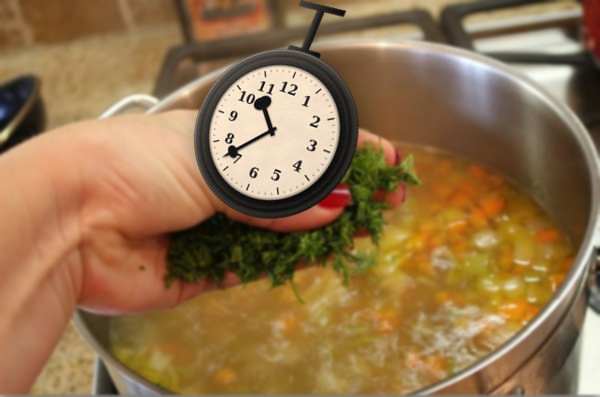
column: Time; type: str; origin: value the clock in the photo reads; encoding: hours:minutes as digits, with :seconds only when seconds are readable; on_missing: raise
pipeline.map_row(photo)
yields 10:37
